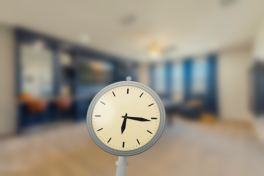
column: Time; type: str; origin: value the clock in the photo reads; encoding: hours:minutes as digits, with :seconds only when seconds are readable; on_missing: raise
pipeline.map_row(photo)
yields 6:16
